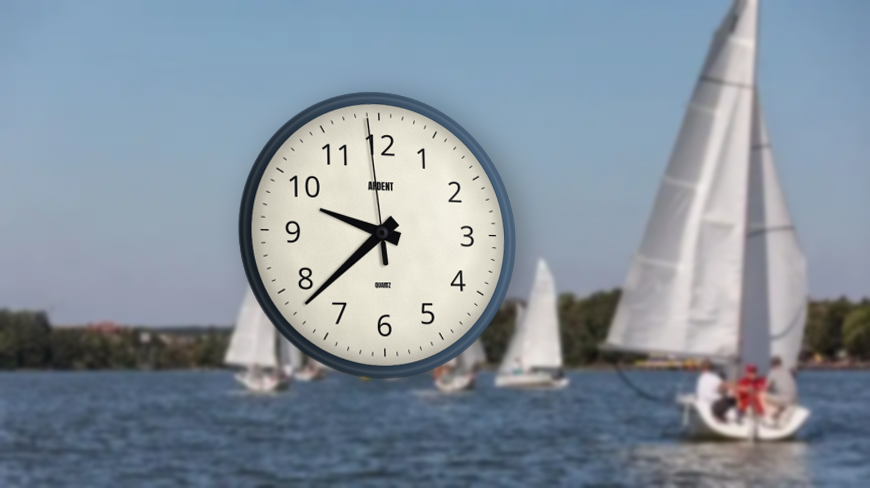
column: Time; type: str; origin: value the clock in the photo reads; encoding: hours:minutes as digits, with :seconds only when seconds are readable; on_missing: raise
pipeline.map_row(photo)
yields 9:37:59
